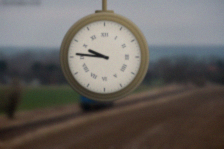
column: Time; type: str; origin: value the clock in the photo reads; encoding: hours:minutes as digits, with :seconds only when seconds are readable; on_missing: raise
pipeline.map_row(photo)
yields 9:46
